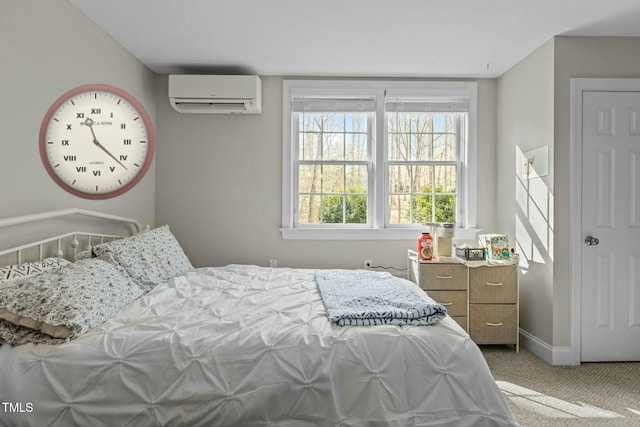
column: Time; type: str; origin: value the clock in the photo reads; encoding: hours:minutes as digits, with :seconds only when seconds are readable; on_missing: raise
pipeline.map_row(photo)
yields 11:22
